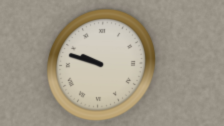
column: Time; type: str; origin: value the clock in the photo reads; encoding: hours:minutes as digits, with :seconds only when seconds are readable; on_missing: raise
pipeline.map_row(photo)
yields 9:48
